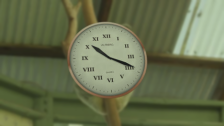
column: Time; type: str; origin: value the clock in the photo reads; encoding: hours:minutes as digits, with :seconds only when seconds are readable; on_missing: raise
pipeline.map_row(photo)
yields 10:19
